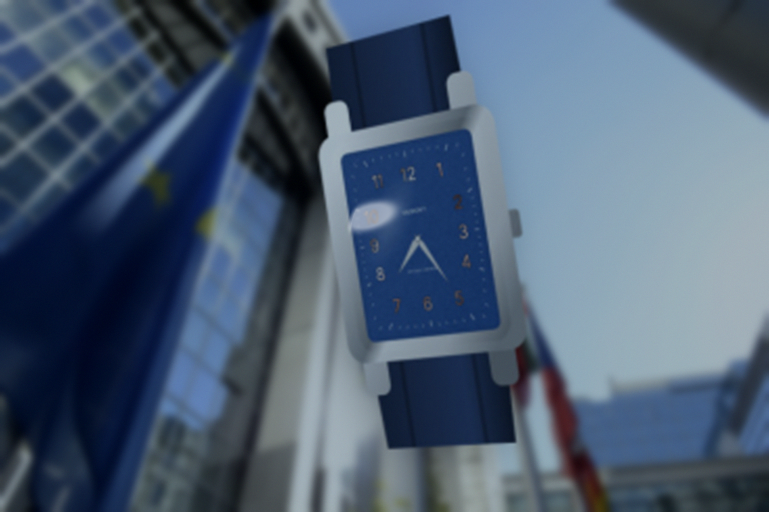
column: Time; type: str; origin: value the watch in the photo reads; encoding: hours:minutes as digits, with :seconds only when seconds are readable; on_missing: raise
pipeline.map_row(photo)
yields 7:25
